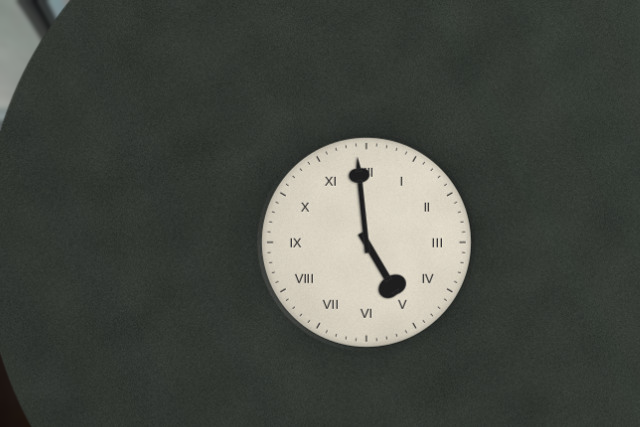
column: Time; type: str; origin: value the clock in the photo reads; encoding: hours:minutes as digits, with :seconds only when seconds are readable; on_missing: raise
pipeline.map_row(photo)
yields 4:59
